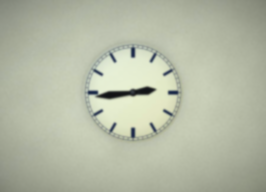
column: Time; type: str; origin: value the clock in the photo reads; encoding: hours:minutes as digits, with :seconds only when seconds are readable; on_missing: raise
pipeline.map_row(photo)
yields 2:44
